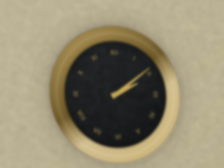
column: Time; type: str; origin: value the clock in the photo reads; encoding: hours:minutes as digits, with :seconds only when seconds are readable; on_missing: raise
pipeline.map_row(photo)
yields 2:09
